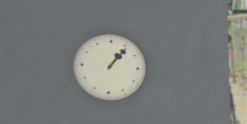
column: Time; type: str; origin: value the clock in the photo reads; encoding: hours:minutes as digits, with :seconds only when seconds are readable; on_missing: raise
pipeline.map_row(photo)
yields 1:06
